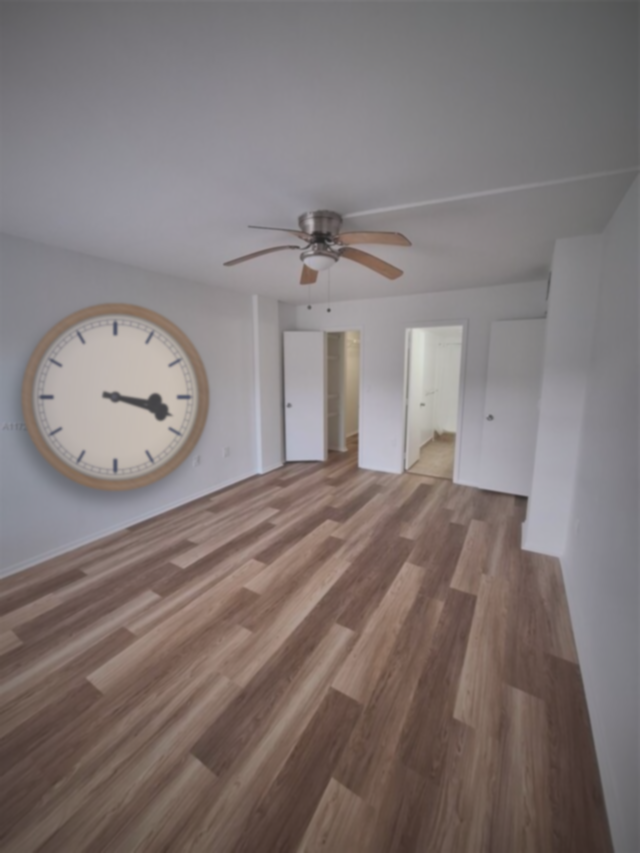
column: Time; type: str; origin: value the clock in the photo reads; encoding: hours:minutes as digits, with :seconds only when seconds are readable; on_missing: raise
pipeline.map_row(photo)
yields 3:18
